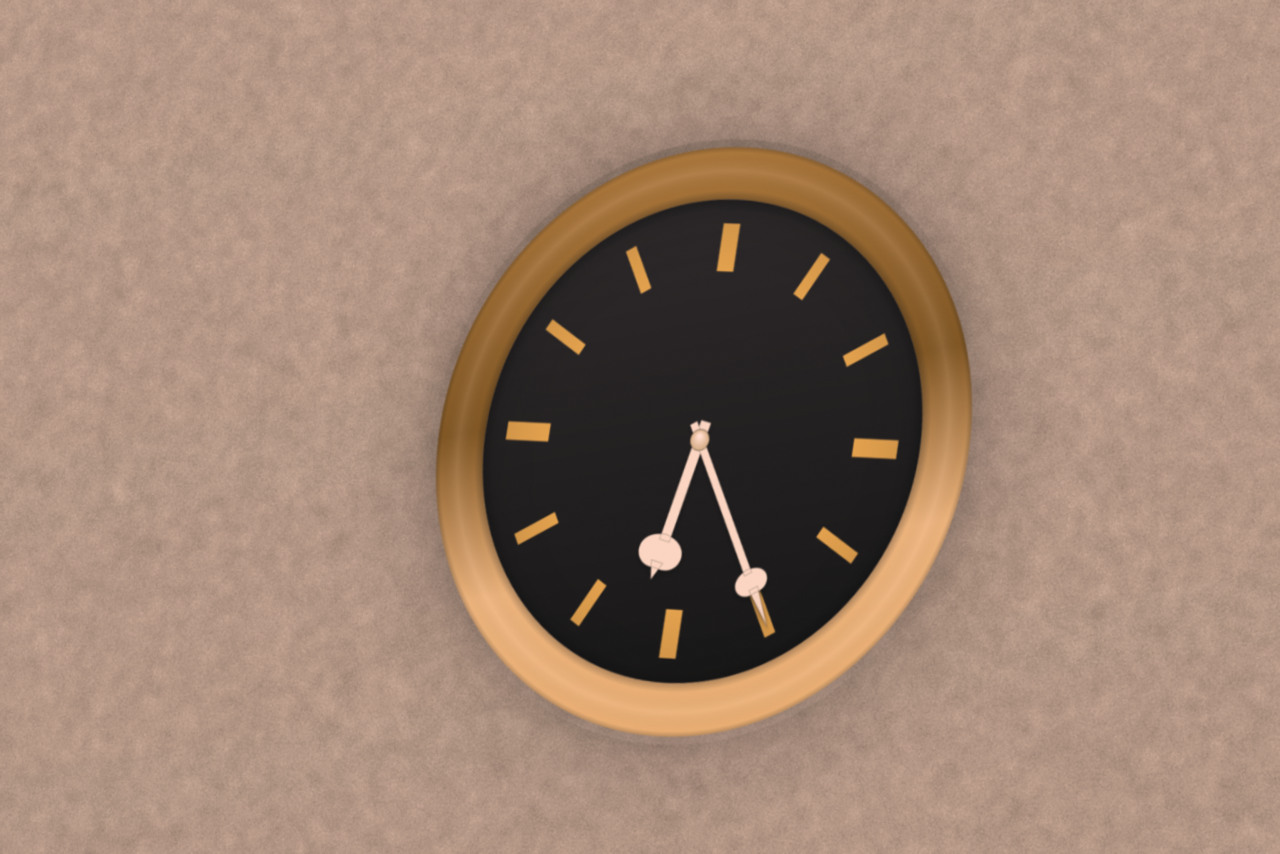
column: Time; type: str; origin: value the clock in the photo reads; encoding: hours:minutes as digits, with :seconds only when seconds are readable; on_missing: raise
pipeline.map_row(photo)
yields 6:25
